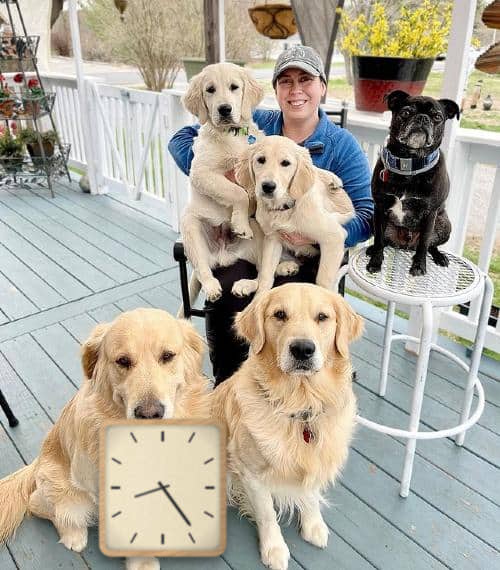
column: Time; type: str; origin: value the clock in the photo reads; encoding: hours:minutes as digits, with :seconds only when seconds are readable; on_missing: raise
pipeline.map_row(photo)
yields 8:24
